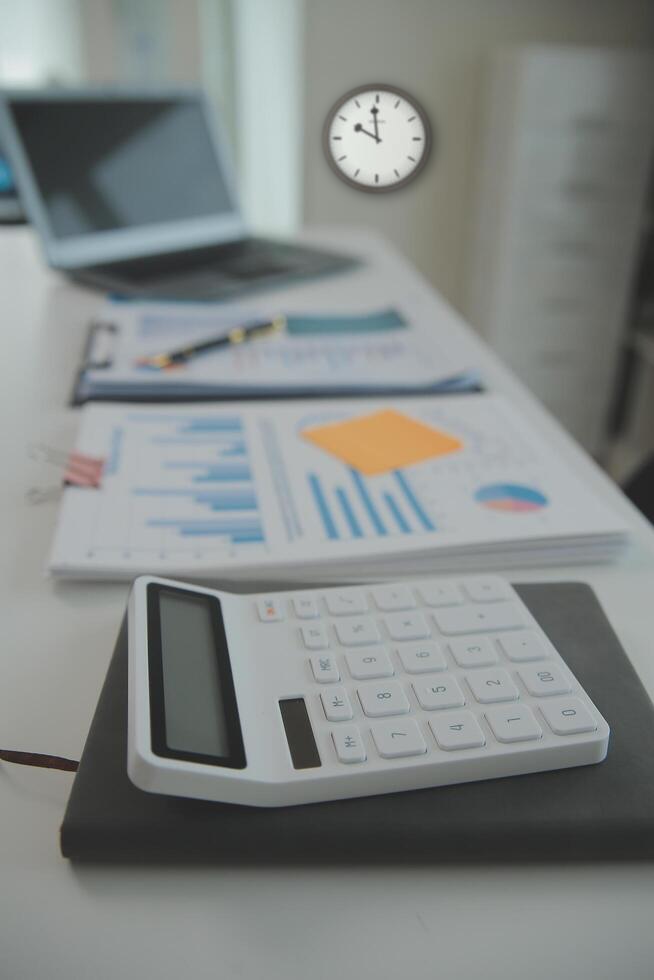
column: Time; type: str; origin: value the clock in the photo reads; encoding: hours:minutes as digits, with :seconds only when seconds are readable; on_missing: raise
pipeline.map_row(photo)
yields 9:59
